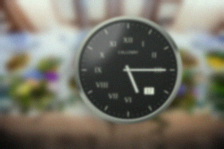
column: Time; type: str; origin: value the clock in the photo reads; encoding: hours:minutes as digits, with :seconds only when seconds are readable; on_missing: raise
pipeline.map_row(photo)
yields 5:15
